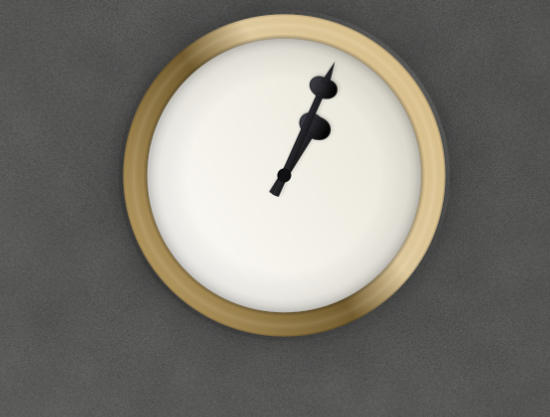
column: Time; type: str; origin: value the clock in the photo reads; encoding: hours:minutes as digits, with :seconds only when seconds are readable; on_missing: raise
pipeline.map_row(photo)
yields 1:04
